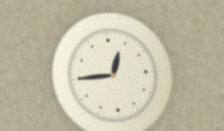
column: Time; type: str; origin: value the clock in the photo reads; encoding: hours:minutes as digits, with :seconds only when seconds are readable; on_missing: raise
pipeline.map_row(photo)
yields 12:45
